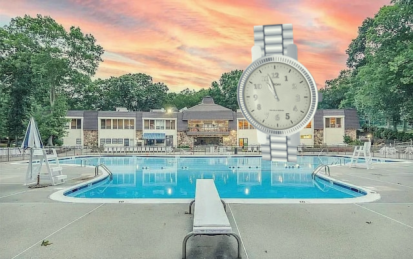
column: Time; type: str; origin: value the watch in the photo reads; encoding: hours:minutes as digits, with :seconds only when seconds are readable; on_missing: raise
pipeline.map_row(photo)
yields 10:57
